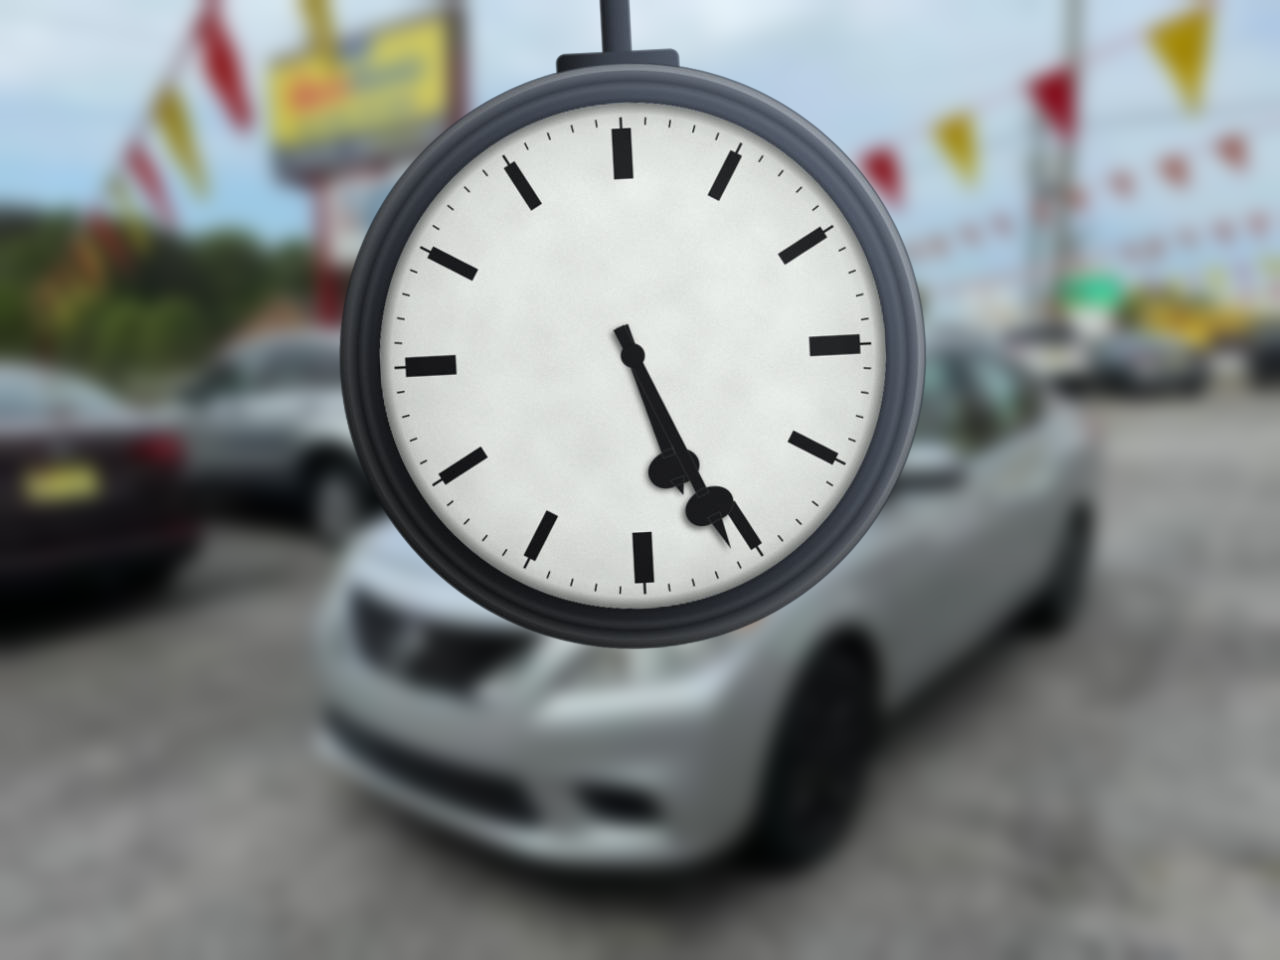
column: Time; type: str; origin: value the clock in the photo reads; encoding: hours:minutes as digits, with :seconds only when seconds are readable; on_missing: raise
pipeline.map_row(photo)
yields 5:26
